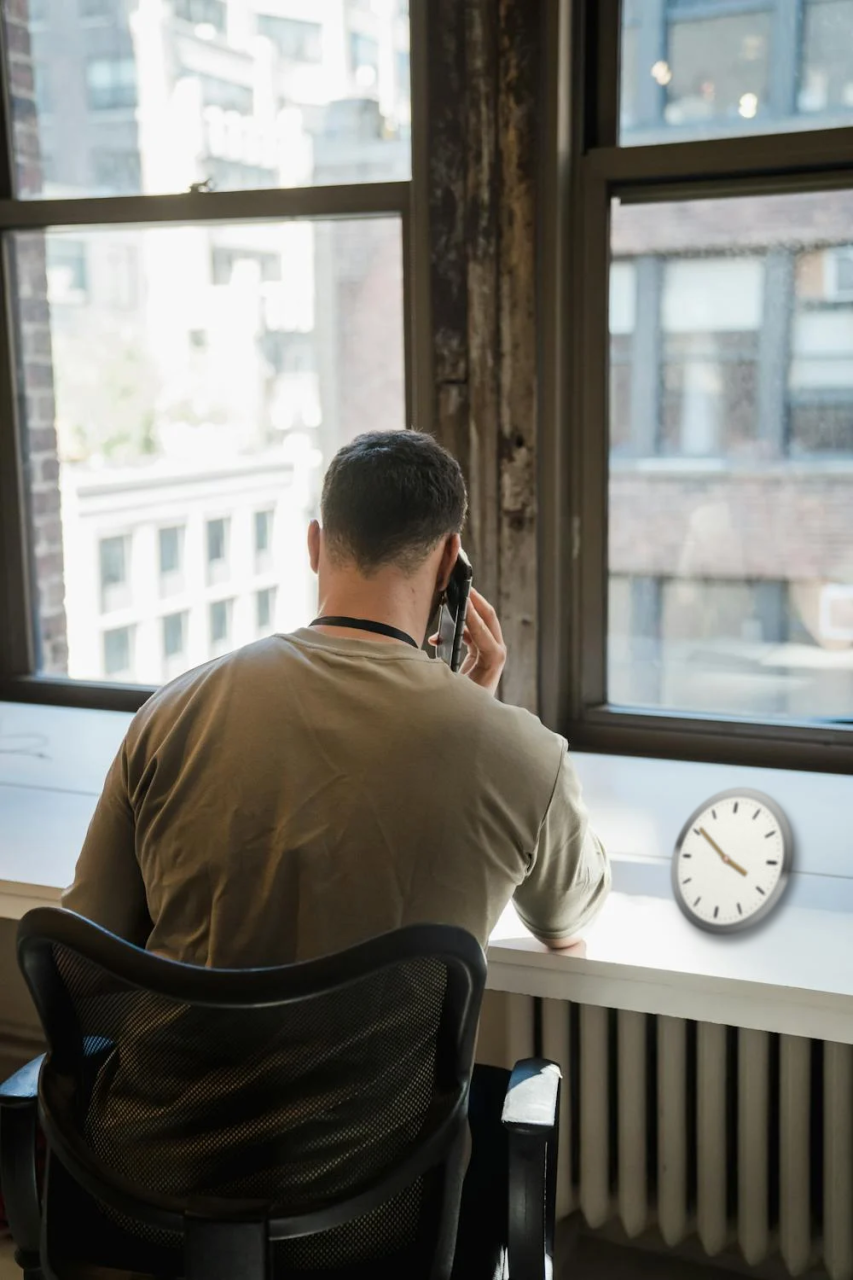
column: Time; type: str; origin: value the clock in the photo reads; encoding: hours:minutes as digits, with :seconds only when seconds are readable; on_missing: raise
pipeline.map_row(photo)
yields 3:51
